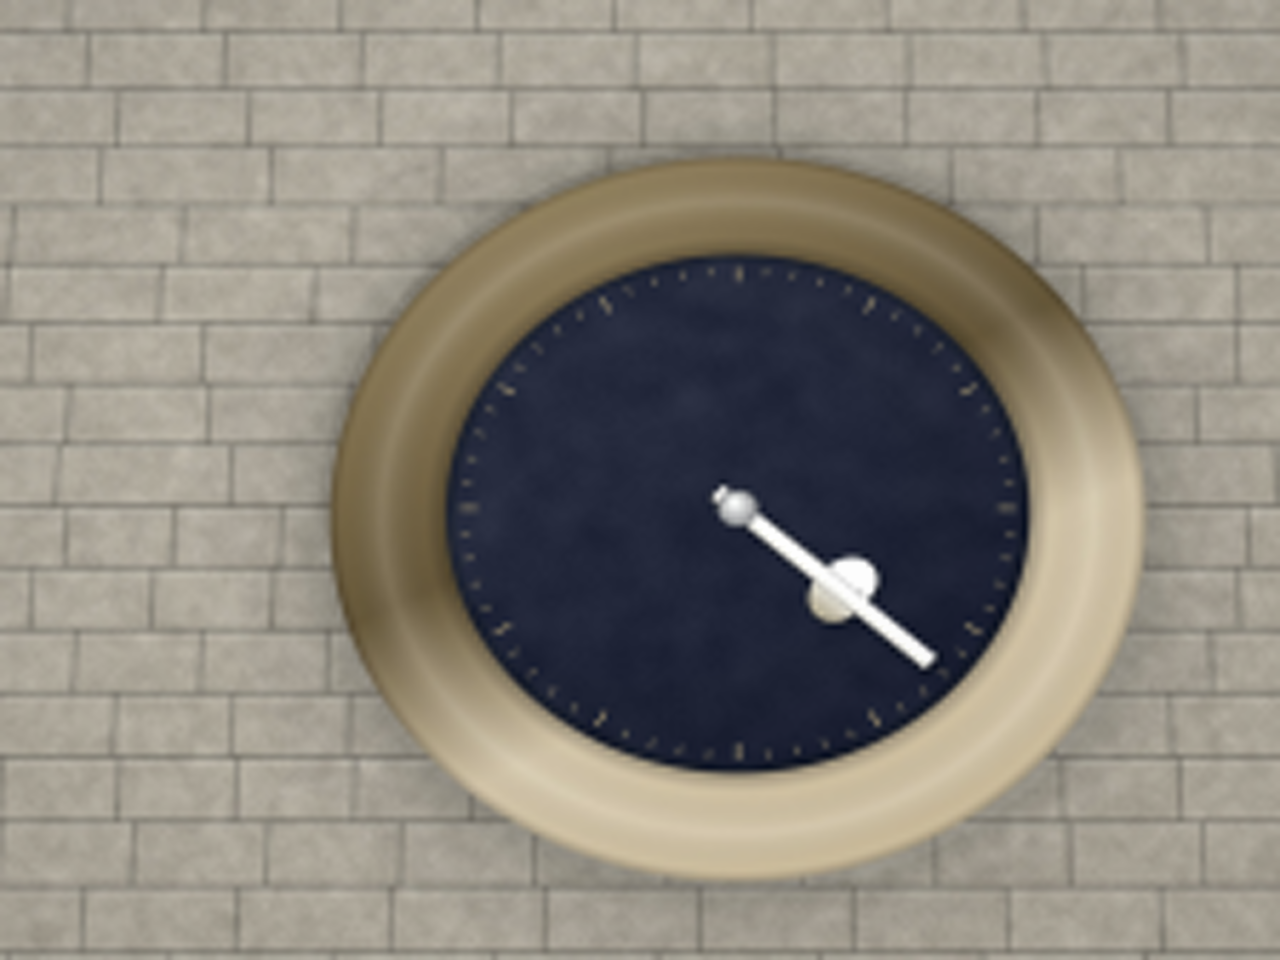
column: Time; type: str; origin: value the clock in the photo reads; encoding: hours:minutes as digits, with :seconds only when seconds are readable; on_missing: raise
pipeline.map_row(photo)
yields 4:22
